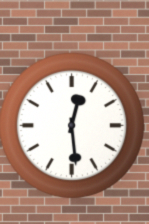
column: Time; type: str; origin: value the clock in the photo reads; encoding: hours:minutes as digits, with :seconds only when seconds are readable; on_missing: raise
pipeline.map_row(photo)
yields 12:29
